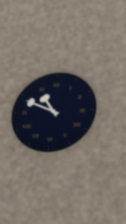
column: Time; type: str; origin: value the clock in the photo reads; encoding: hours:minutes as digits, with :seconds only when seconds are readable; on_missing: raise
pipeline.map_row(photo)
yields 10:49
